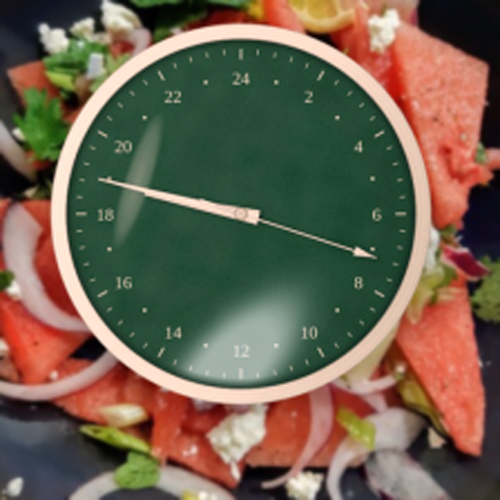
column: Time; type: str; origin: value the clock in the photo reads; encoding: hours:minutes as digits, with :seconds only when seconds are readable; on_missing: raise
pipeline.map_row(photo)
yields 18:47:18
